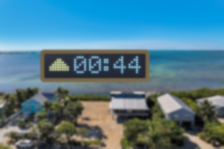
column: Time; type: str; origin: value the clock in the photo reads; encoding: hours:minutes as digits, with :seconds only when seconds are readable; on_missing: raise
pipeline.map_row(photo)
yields 0:44
